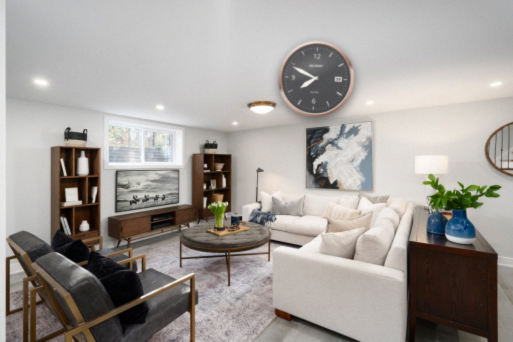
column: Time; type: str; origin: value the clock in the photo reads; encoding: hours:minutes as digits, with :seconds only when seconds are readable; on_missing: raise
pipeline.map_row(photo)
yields 7:49
